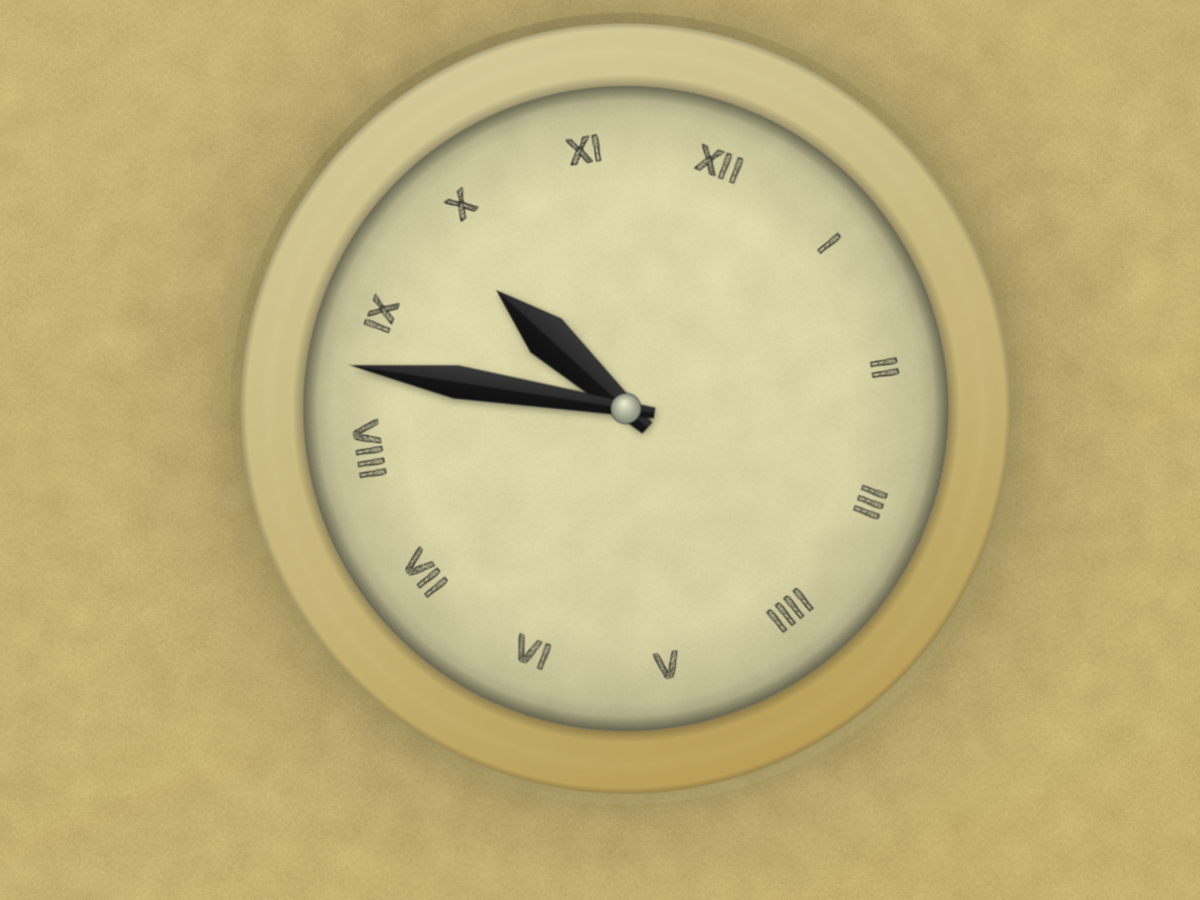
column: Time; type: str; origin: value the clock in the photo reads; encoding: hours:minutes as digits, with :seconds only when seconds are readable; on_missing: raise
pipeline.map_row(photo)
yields 9:43
